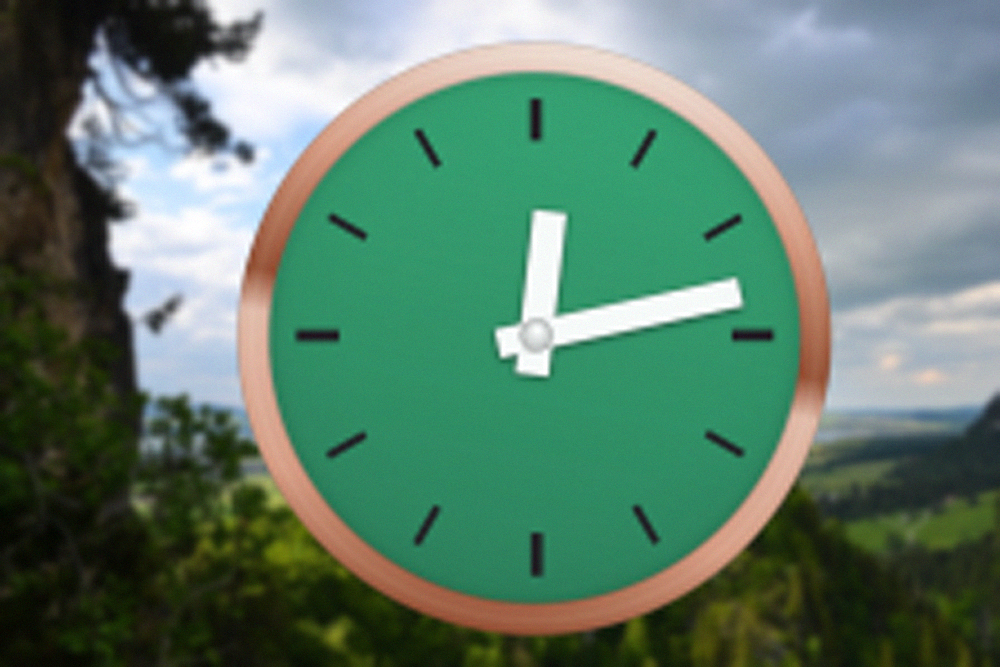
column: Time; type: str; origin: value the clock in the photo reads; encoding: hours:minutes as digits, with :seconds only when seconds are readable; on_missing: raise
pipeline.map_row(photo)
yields 12:13
